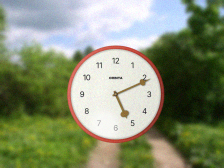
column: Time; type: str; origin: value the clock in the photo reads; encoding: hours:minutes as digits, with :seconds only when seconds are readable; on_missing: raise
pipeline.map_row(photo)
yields 5:11
